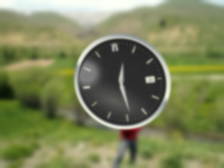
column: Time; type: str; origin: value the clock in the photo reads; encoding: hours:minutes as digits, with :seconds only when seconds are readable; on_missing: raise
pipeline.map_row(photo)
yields 12:29
